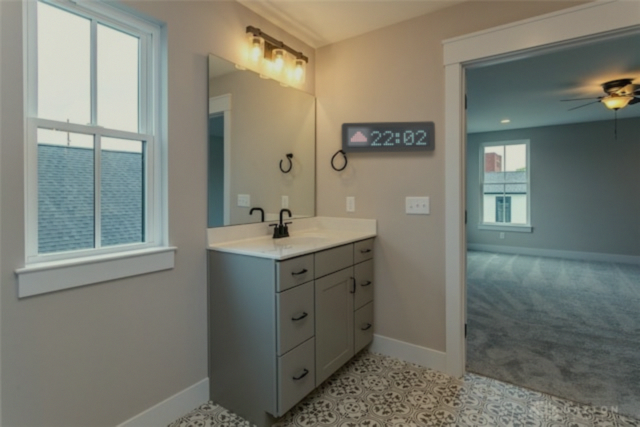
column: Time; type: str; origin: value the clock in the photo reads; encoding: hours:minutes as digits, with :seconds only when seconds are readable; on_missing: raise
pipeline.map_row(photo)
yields 22:02
